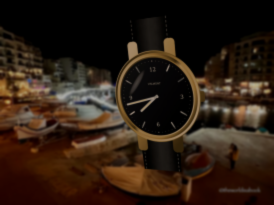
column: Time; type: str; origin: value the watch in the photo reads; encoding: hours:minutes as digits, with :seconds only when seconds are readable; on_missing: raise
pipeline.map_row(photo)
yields 7:43
